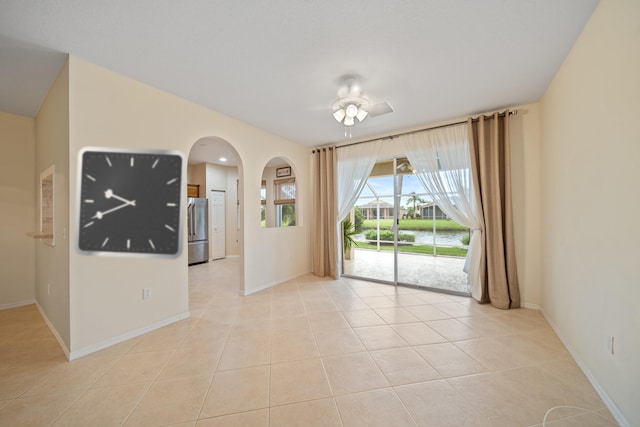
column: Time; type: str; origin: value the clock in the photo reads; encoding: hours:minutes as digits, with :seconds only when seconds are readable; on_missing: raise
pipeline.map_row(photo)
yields 9:41
